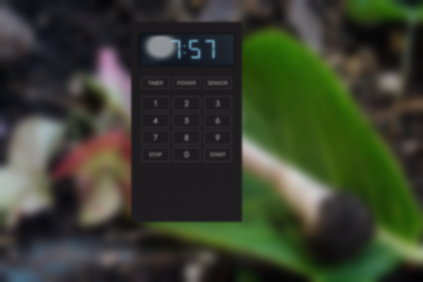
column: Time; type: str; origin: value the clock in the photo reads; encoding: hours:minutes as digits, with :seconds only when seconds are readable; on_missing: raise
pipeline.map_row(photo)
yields 7:57
